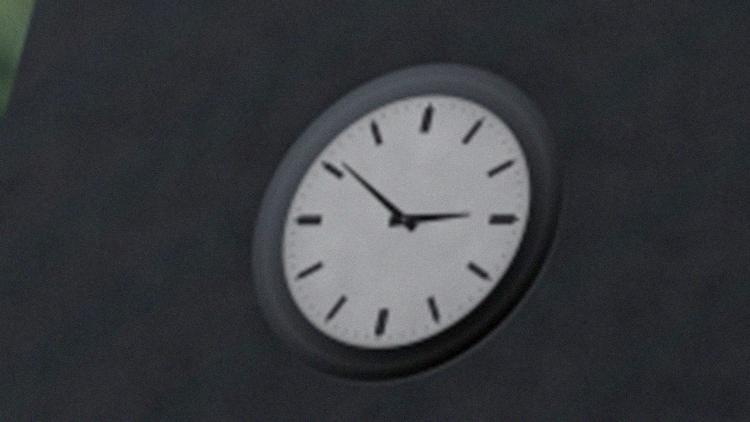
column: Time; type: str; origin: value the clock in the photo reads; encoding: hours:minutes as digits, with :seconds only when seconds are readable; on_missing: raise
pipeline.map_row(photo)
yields 2:51
